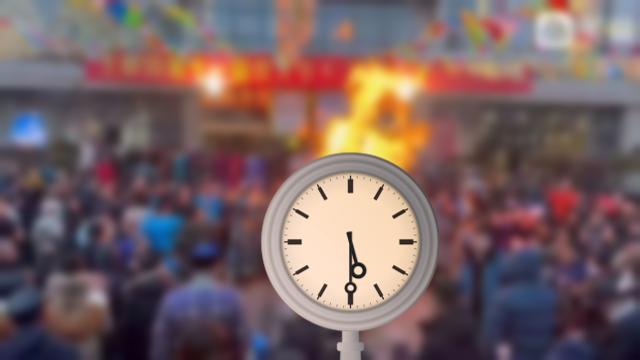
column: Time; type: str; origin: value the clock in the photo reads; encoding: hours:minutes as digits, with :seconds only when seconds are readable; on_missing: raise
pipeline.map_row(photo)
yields 5:30
